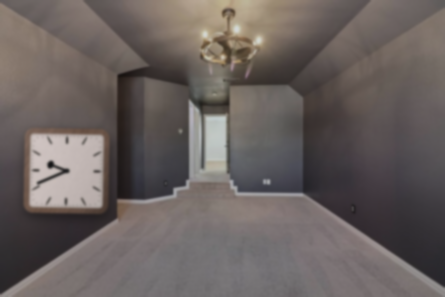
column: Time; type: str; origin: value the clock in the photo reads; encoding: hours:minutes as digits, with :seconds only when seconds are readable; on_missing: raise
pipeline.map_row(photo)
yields 9:41
